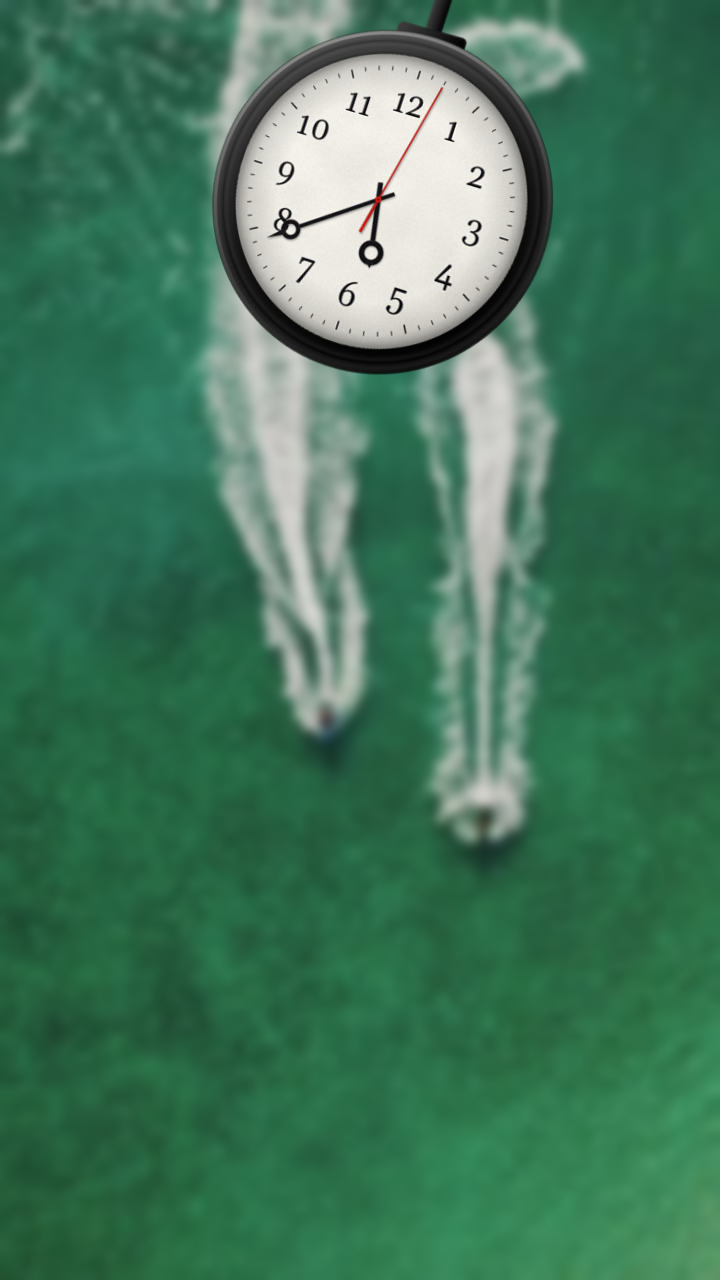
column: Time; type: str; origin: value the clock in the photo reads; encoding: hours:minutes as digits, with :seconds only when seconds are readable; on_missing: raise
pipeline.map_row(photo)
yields 5:39:02
